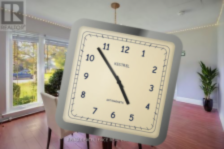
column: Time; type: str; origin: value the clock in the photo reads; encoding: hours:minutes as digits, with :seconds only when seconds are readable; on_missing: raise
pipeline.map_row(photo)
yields 4:53
